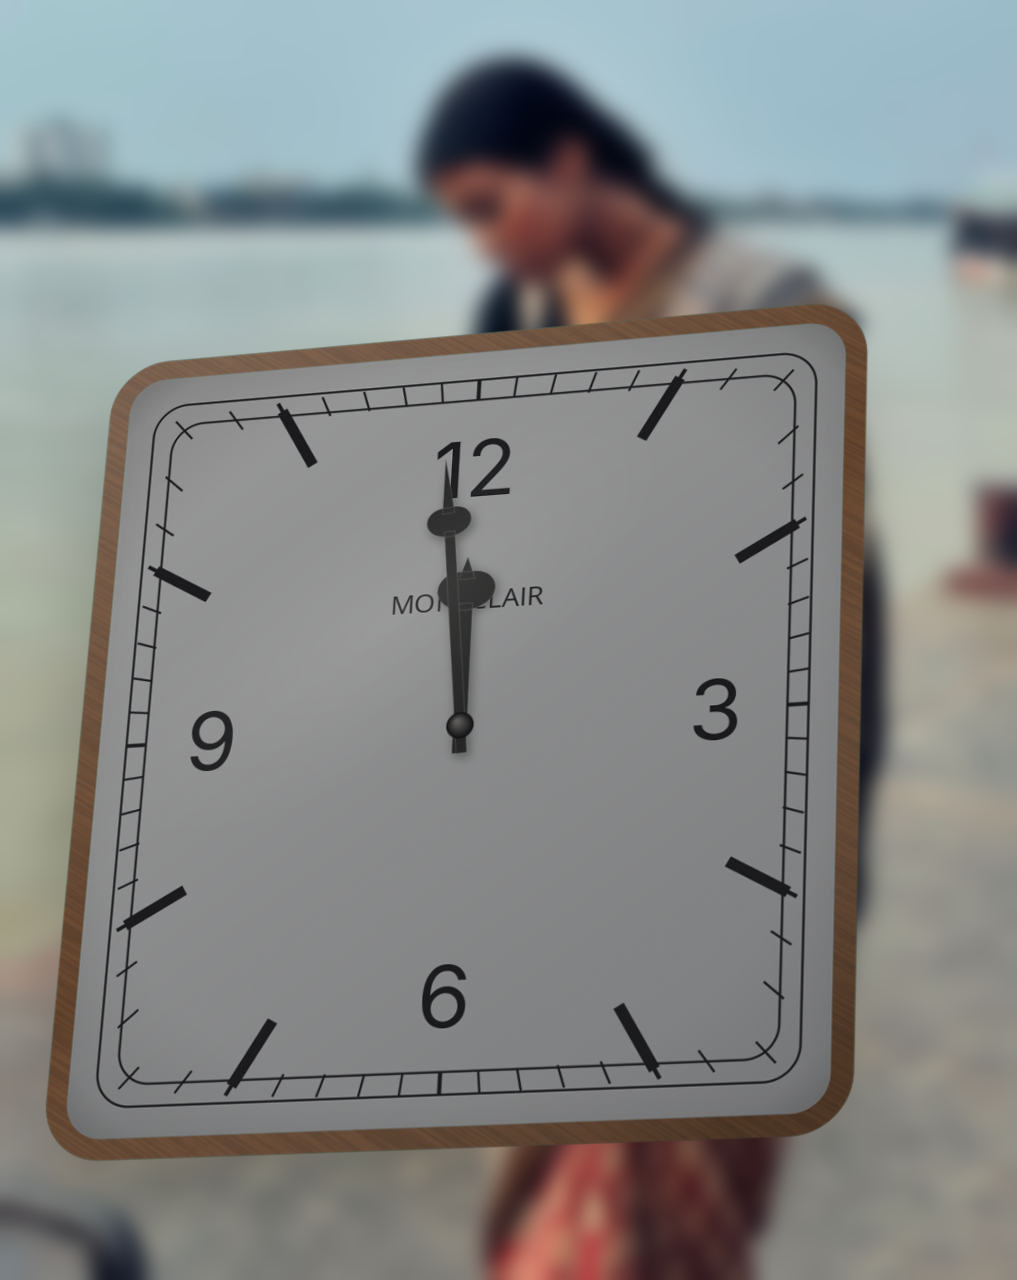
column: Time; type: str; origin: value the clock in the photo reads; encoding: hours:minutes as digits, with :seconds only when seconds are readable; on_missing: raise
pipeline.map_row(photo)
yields 11:59
